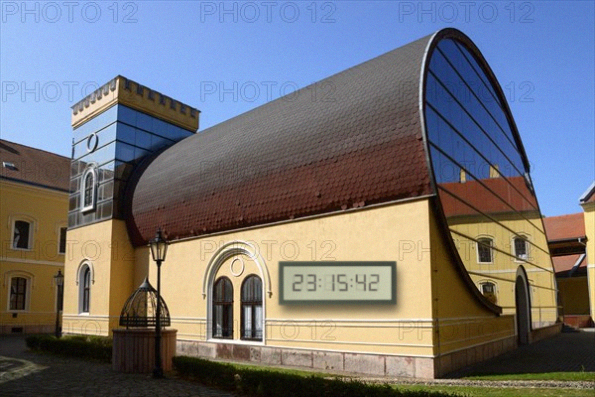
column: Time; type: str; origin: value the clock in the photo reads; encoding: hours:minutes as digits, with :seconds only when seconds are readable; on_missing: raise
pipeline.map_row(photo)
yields 23:15:42
